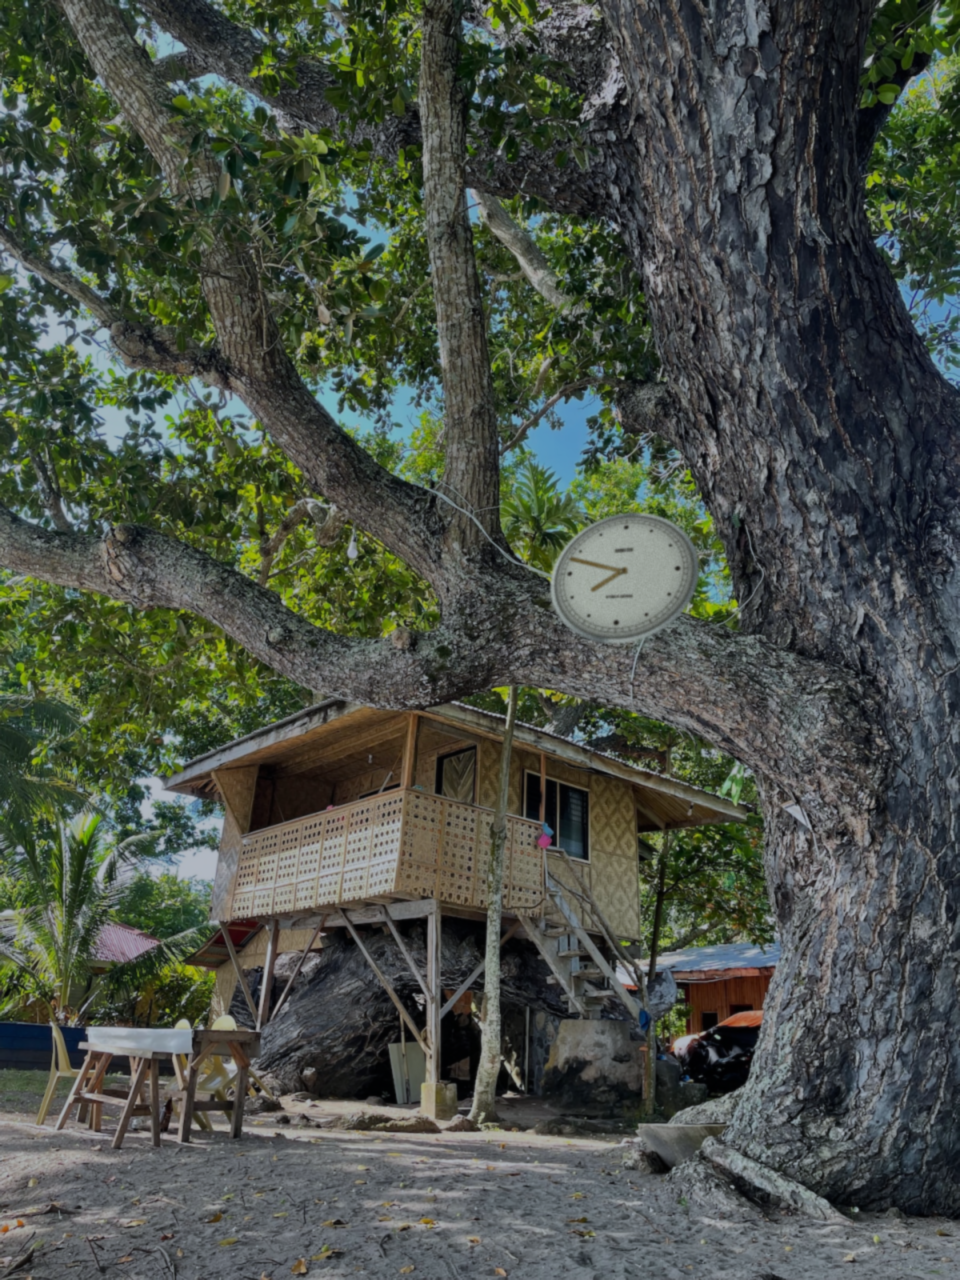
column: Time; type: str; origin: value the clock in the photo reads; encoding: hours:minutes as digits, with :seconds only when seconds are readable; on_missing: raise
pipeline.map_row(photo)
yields 7:48
